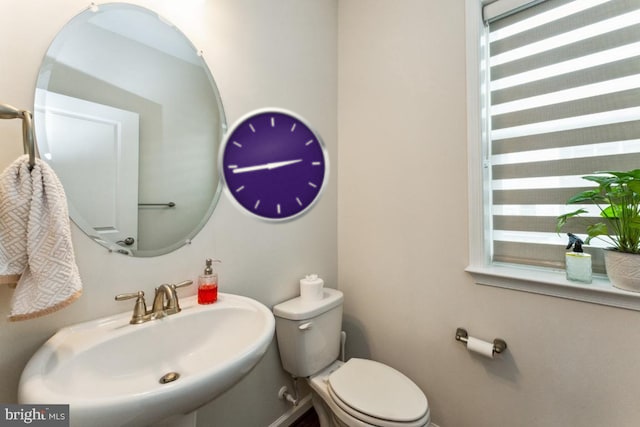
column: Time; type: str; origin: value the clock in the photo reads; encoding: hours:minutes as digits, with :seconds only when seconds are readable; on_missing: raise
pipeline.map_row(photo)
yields 2:44
